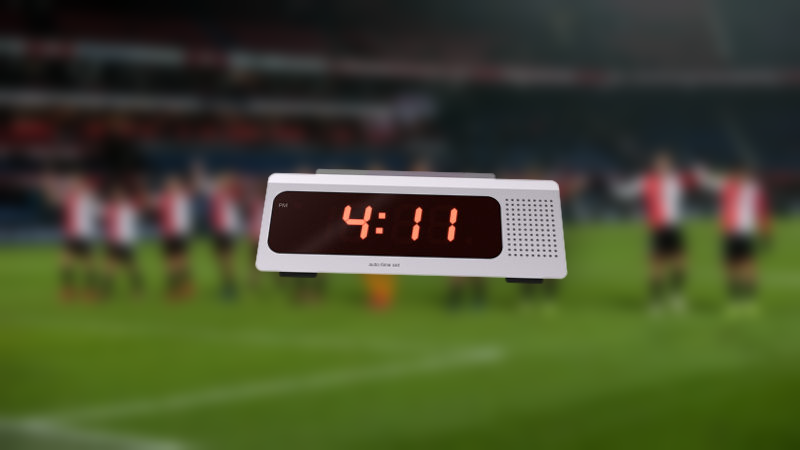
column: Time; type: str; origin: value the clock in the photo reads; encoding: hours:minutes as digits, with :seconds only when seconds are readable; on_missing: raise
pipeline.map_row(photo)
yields 4:11
